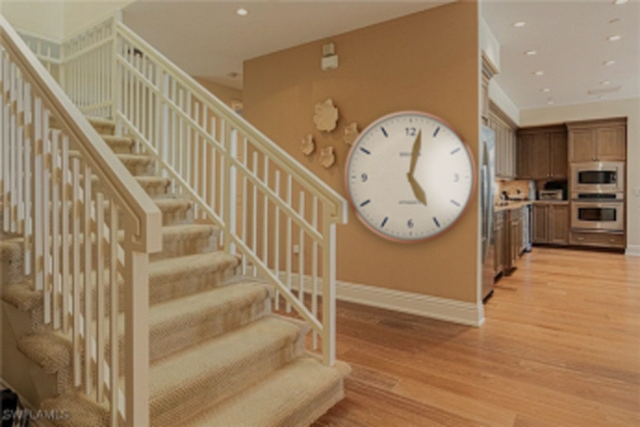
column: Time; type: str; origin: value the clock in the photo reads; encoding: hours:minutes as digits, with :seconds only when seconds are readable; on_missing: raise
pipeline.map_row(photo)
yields 5:02
